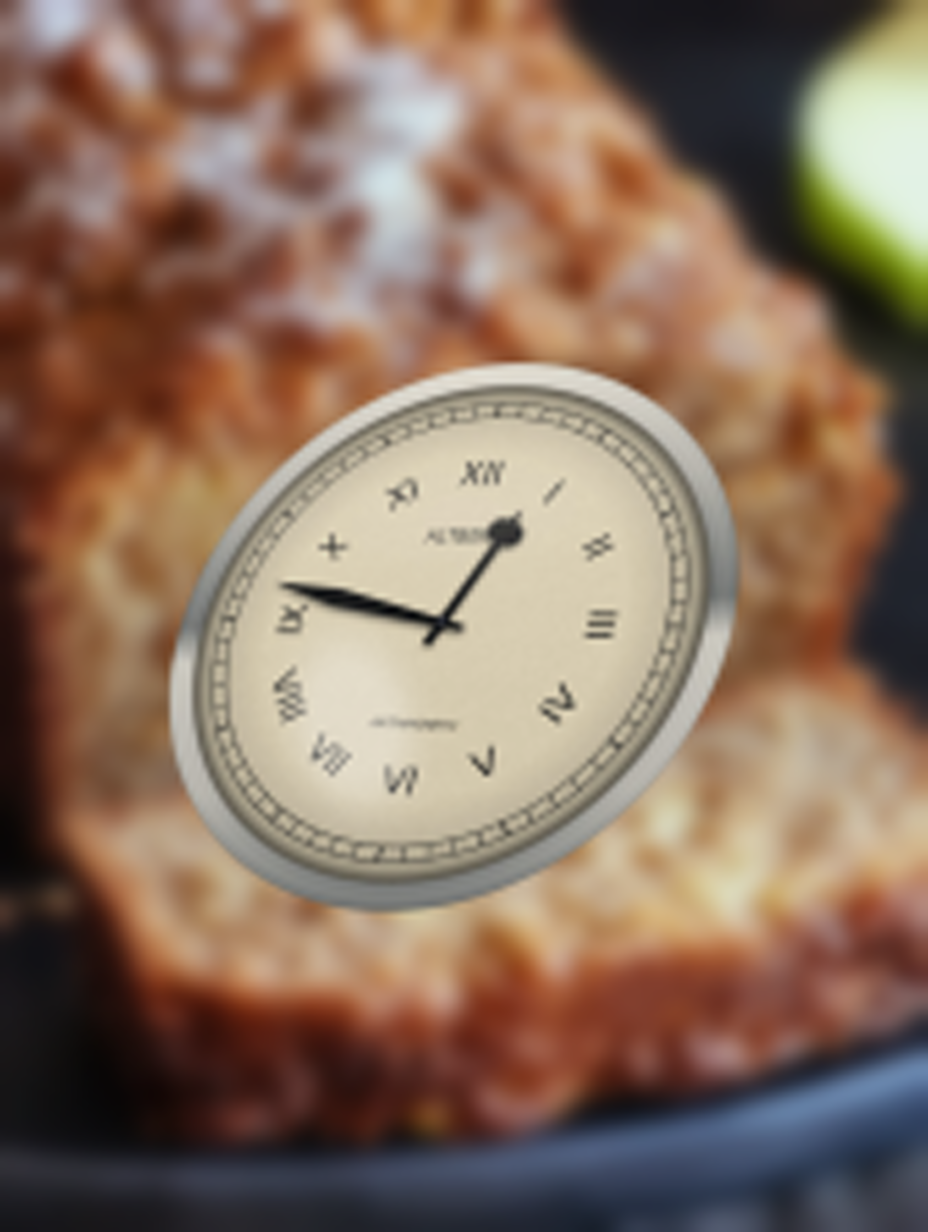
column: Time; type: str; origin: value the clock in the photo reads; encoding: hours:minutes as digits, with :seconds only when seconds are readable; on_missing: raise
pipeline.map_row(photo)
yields 12:47
